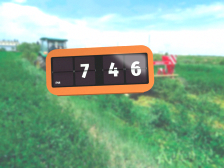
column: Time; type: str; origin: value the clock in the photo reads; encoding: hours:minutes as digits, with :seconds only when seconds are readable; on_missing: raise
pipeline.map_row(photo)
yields 7:46
